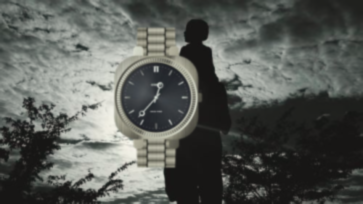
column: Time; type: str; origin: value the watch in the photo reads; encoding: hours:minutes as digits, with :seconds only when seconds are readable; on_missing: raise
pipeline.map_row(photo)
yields 12:37
